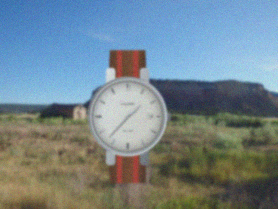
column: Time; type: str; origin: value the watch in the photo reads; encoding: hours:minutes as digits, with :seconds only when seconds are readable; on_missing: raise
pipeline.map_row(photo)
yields 1:37
